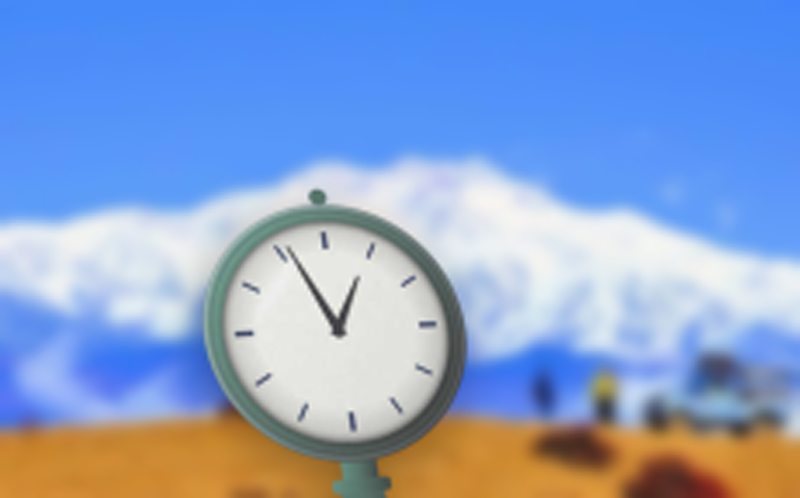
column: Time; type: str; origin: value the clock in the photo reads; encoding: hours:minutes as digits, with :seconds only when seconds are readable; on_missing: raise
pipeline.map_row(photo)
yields 12:56
